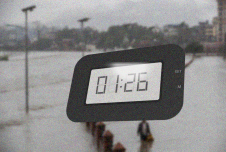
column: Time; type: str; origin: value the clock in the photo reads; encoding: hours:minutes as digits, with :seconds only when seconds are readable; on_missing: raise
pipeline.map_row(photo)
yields 1:26
